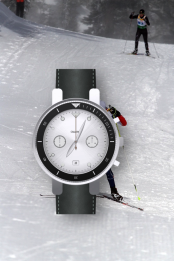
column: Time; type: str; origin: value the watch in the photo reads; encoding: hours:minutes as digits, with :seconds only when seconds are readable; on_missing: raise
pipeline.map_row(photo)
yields 7:04
